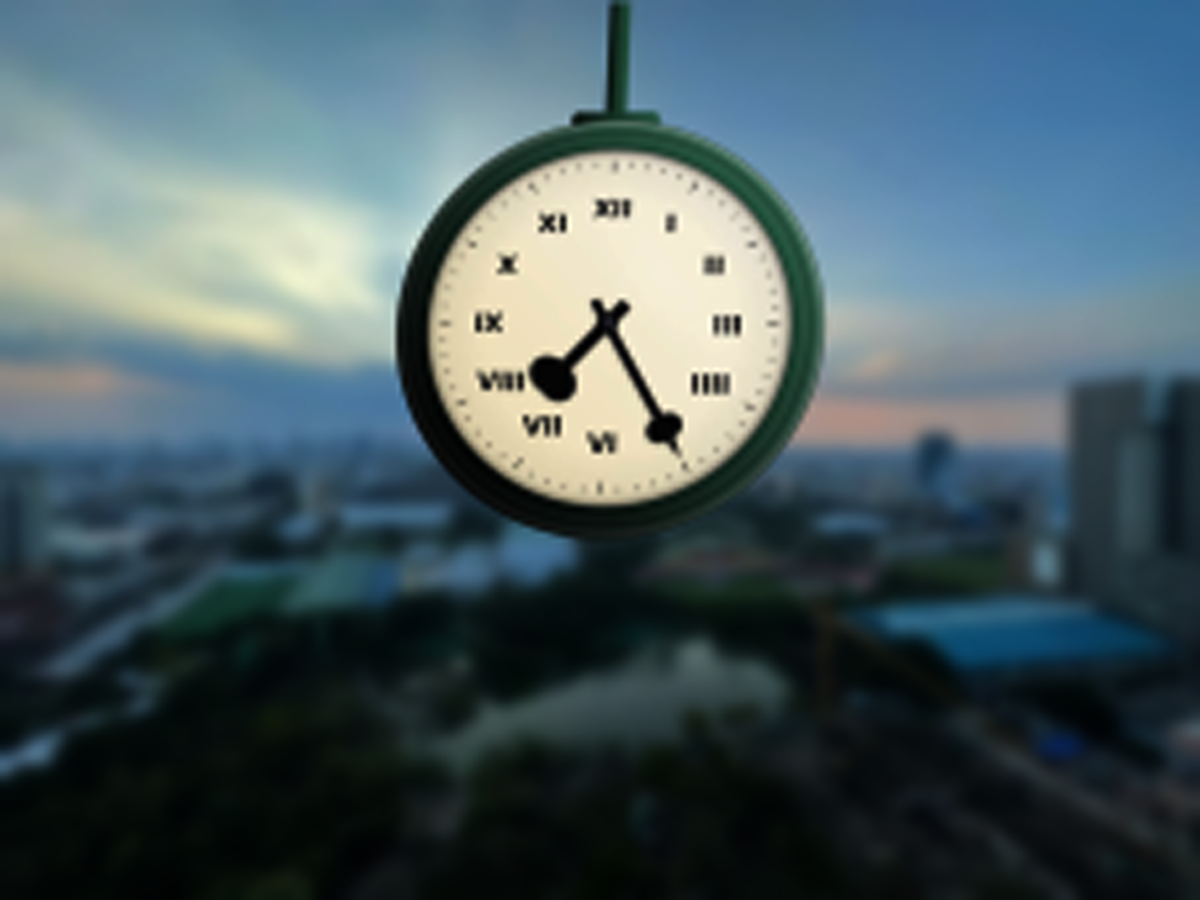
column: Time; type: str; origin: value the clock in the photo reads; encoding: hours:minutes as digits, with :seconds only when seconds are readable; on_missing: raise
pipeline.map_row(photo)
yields 7:25
